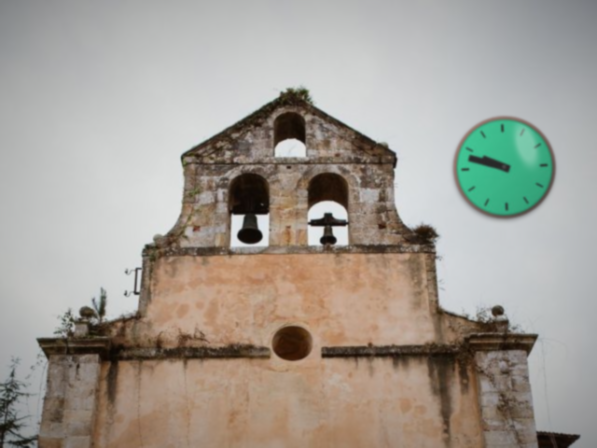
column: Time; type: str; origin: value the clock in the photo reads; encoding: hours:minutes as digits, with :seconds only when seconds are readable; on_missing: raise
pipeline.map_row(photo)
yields 9:48
